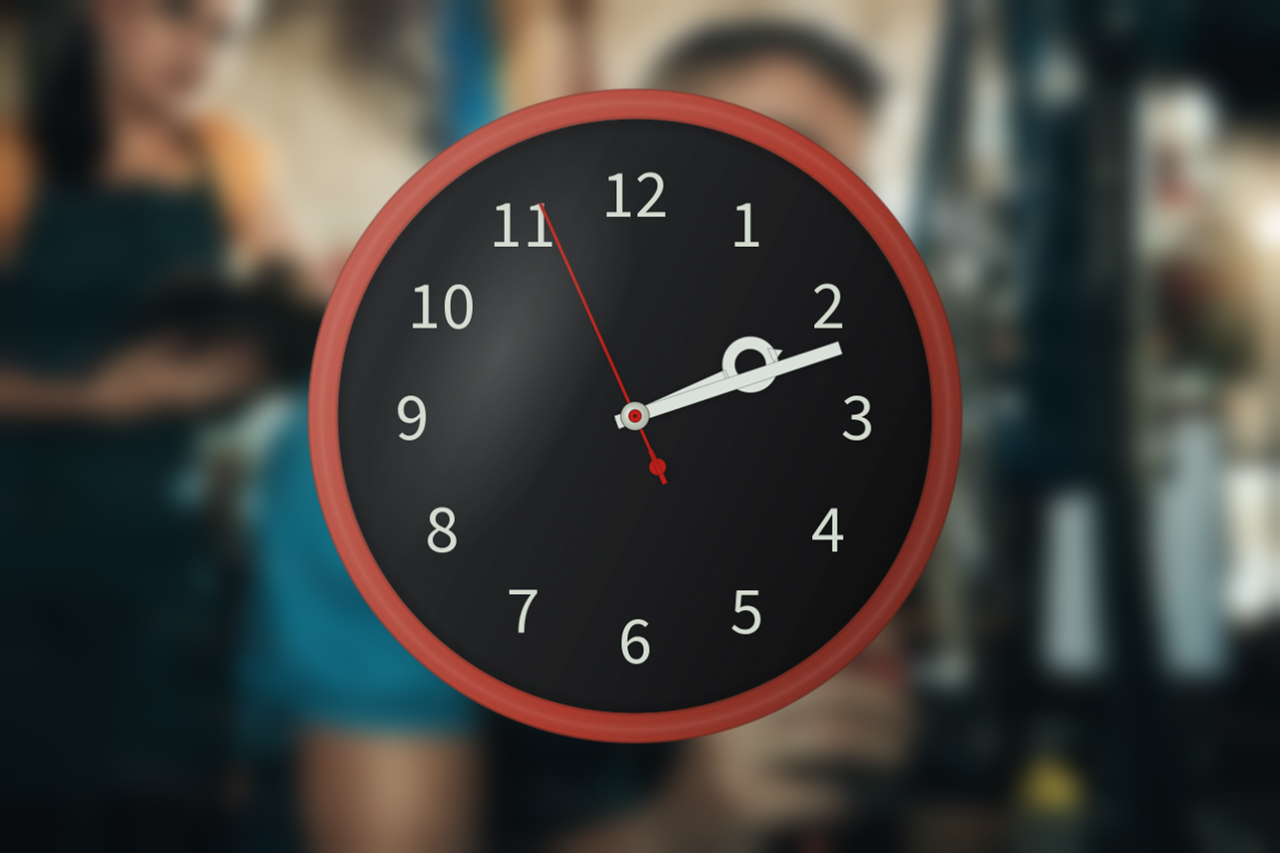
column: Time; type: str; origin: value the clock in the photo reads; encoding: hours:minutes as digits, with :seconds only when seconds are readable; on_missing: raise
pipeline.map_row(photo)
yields 2:11:56
